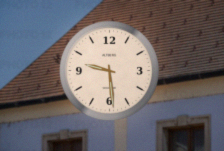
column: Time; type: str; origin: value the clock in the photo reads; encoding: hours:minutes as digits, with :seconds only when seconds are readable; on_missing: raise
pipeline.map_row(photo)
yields 9:29
